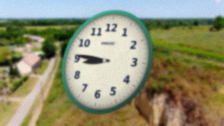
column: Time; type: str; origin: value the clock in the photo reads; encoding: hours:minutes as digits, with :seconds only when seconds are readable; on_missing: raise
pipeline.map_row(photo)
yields 8:46
